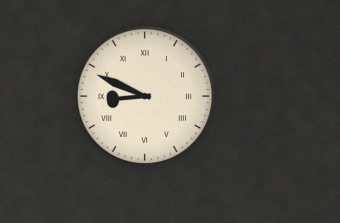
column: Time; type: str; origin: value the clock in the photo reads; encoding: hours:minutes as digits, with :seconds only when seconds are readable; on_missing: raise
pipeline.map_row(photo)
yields 8:49
